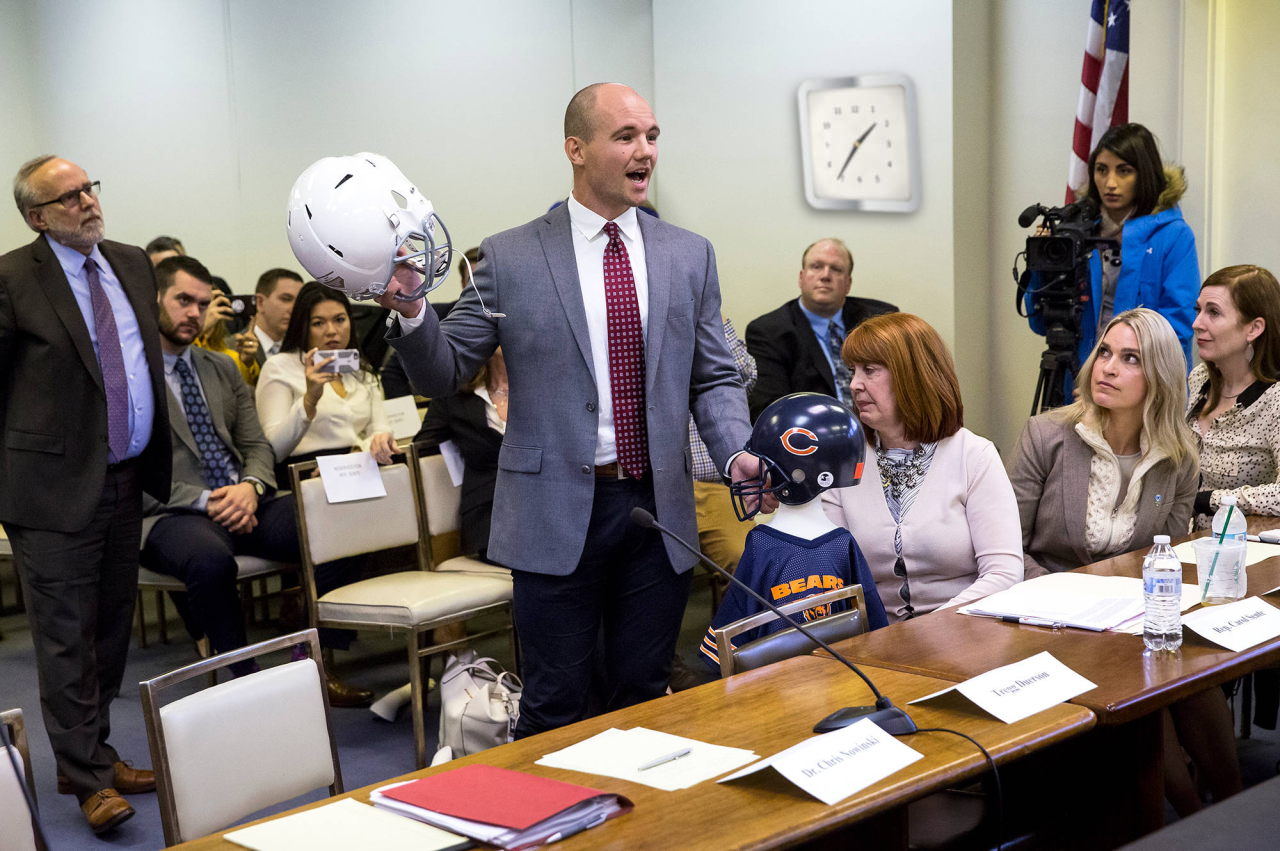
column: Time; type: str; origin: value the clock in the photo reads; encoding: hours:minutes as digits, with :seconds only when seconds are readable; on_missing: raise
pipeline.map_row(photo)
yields 1:36
